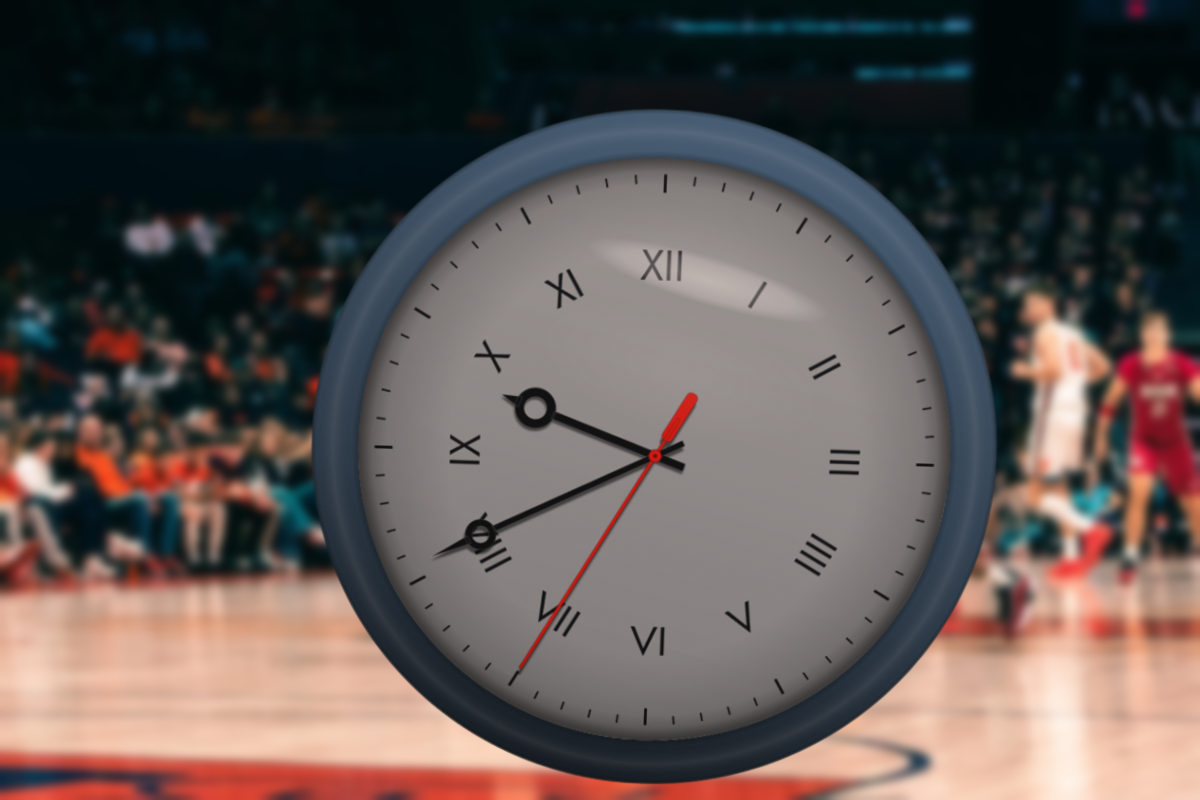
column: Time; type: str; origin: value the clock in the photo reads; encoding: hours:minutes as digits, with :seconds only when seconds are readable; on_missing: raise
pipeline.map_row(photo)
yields 9:40:35
